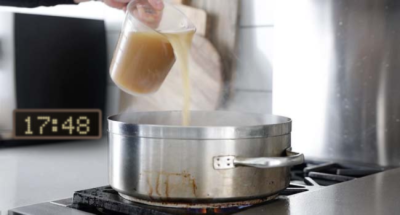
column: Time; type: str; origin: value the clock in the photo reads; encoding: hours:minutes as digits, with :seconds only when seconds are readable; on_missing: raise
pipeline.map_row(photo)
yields 17:48
